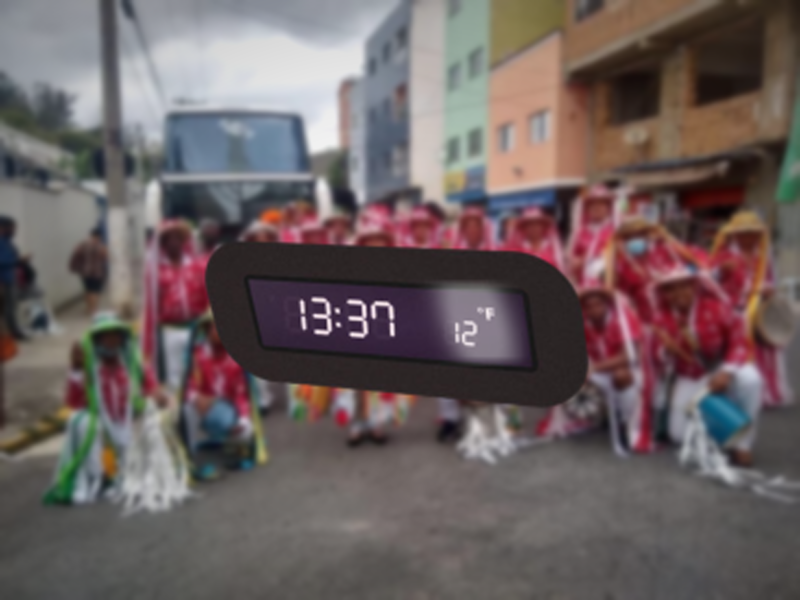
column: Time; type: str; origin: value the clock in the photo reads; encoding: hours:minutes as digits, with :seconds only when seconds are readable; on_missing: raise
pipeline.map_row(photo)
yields 13:37
